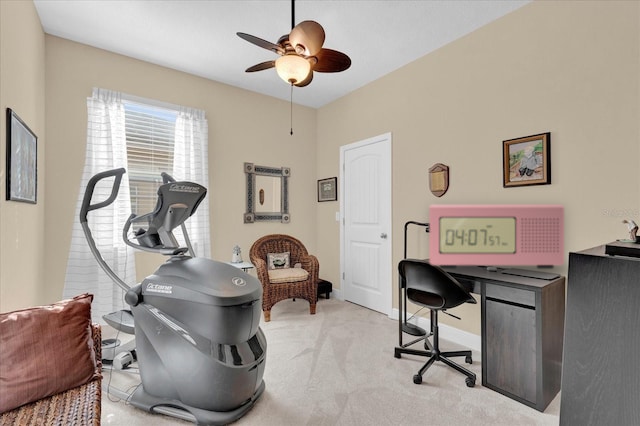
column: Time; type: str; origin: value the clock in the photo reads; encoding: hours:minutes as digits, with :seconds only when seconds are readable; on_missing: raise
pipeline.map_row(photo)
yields 4:07
